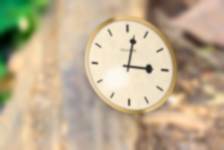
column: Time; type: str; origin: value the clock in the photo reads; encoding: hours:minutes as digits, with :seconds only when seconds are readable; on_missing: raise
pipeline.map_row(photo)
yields 3:02
